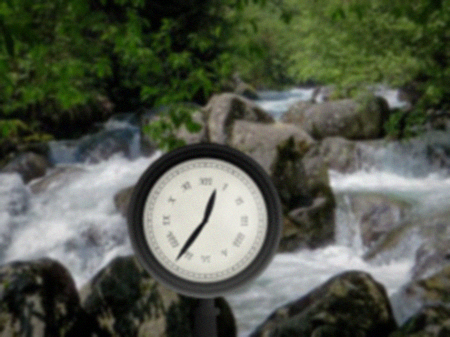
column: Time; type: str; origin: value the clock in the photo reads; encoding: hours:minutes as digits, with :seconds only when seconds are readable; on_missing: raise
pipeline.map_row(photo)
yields 12:36
